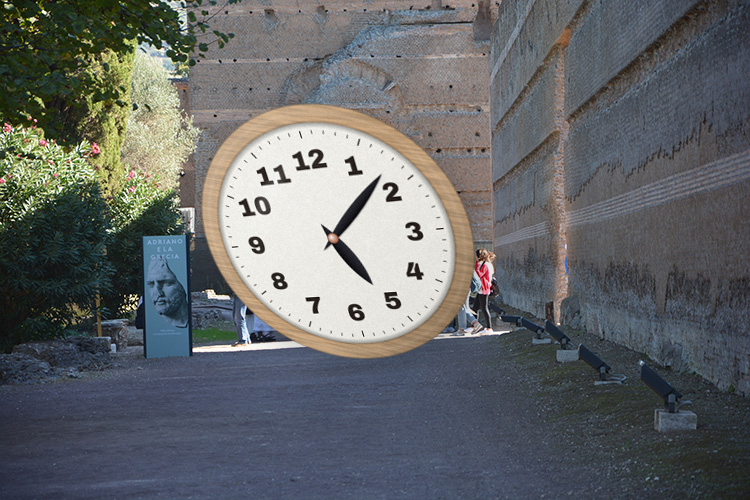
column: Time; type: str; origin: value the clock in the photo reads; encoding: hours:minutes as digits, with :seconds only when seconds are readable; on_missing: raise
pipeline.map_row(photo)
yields 5:08
